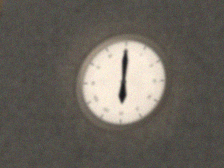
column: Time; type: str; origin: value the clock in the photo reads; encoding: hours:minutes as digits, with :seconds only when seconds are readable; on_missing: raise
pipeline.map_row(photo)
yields 6:00
